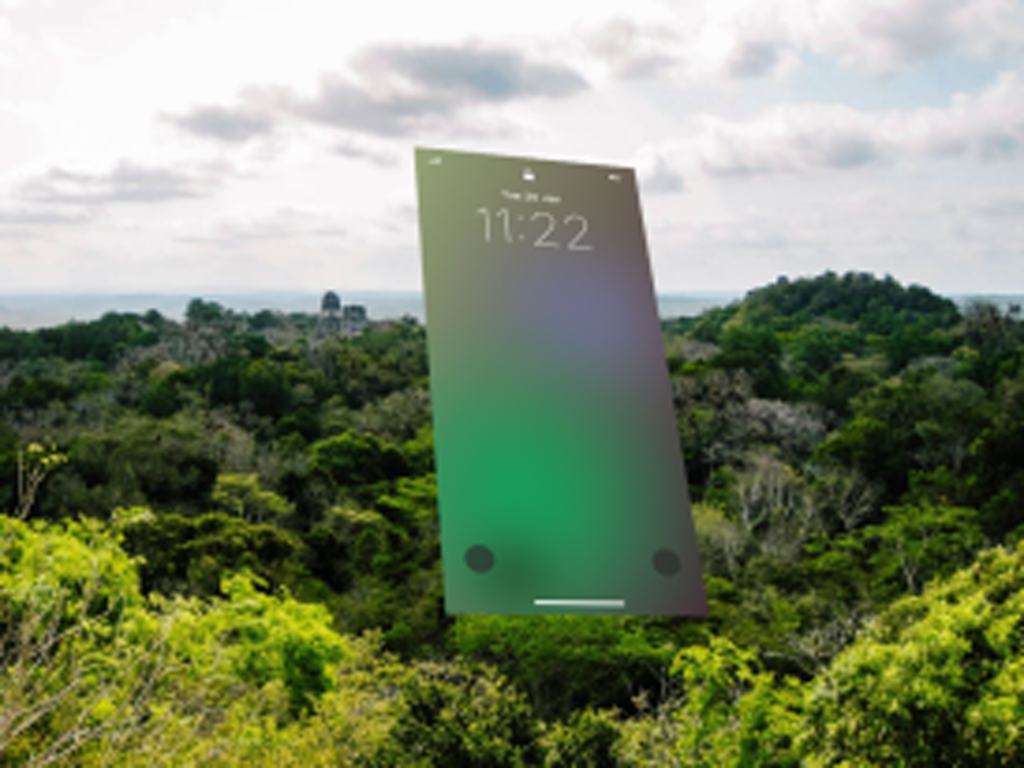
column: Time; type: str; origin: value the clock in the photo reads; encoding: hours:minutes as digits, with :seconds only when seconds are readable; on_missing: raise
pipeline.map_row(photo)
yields 11:22
